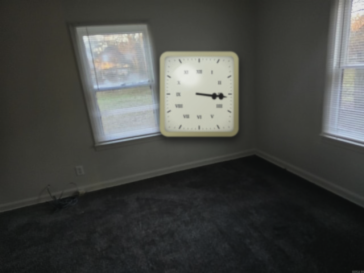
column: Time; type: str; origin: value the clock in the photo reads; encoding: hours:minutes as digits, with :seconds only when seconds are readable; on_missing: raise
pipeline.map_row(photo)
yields 3:16
